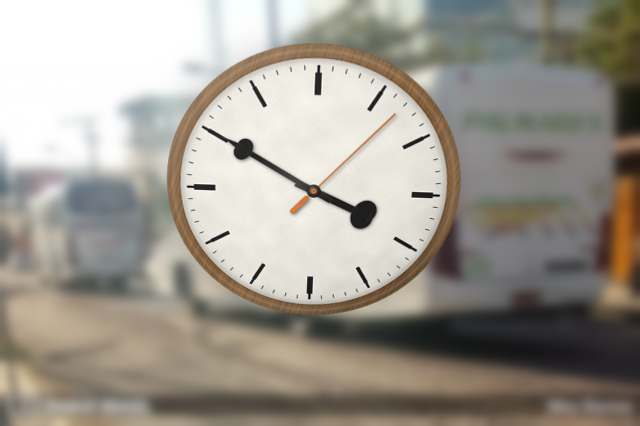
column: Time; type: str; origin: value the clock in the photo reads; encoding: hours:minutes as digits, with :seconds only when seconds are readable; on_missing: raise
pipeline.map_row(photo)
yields 3:50:07
